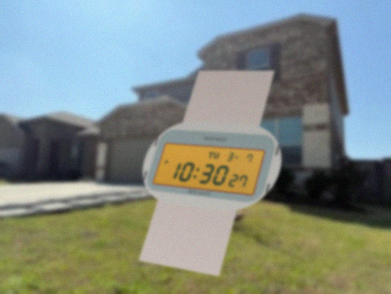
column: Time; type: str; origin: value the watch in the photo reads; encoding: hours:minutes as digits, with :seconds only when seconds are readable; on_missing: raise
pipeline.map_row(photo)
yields 10:30:27
